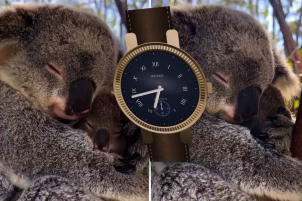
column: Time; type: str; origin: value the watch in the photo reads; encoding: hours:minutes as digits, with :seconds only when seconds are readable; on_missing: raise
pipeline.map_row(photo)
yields 6:43
